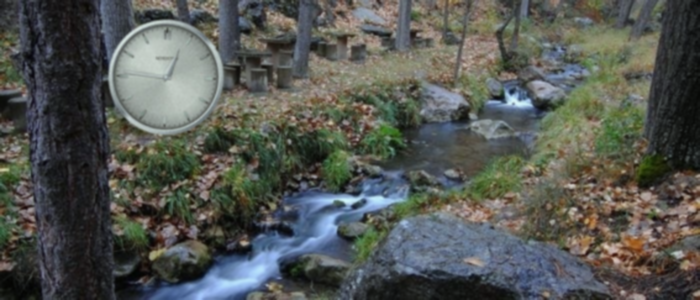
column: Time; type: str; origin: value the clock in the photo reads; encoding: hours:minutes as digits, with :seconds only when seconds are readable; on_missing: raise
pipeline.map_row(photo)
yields 12:46
